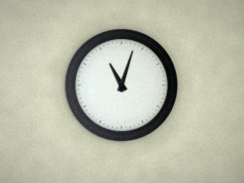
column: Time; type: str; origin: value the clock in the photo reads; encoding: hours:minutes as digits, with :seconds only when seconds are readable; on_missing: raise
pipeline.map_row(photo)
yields 11:03
